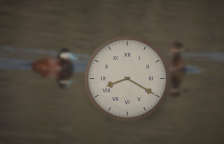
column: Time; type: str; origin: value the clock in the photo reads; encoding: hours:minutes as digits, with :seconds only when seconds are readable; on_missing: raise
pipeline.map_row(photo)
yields 8:20
